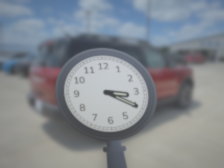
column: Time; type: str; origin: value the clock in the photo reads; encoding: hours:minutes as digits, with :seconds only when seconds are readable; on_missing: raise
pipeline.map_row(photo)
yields 3:20
